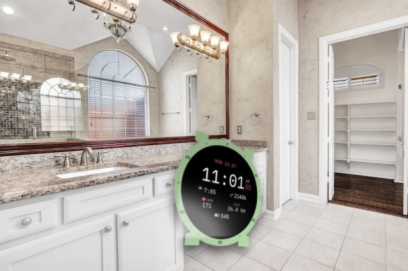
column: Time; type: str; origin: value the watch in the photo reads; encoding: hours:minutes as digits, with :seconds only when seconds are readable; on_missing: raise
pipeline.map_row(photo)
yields 11:01
